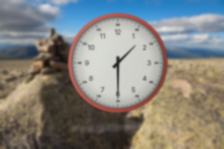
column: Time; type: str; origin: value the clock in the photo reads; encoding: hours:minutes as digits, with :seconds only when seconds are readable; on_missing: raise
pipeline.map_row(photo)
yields 1:30
